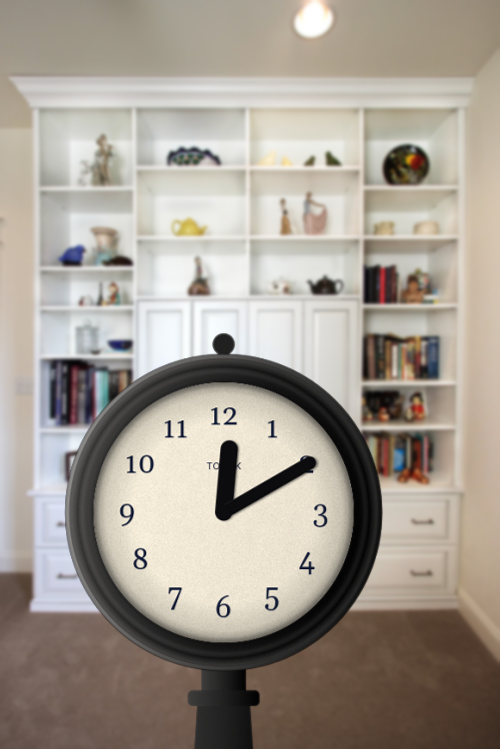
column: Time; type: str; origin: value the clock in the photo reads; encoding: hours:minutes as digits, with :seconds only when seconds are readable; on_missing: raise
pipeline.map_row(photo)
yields 12:10
